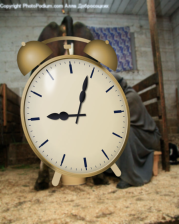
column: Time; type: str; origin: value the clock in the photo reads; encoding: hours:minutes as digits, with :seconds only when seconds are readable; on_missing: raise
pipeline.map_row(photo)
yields 9:04
